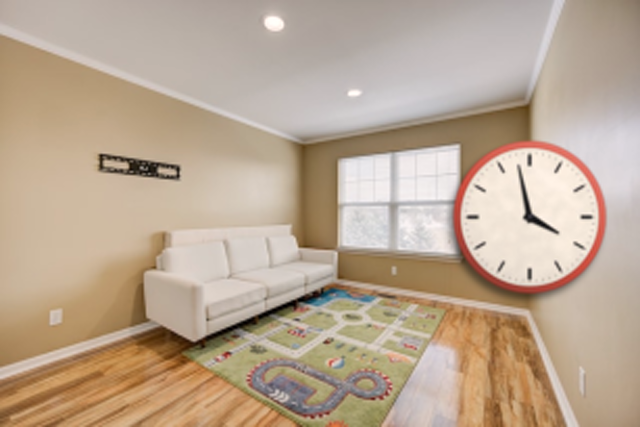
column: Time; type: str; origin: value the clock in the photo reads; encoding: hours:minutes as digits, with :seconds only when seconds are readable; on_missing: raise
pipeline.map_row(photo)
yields 3:58
